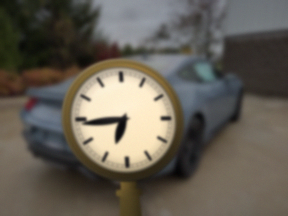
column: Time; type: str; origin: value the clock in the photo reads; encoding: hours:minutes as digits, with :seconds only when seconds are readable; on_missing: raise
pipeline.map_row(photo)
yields 6:44
